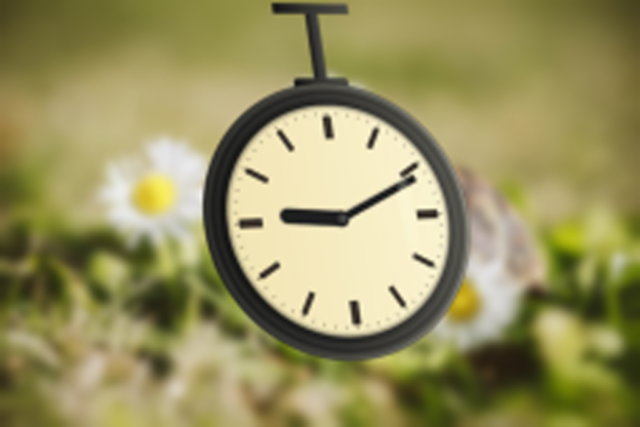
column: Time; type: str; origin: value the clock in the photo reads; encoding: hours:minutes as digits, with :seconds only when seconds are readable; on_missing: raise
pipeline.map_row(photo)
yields 9:11
